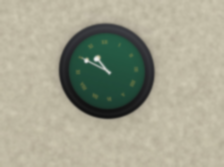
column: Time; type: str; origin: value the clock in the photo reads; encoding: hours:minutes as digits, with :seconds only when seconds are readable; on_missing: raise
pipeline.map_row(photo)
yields 10:50
